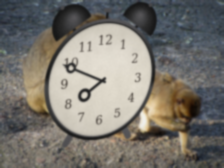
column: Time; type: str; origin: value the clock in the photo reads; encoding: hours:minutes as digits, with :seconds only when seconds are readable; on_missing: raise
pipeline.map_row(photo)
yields 7:49
